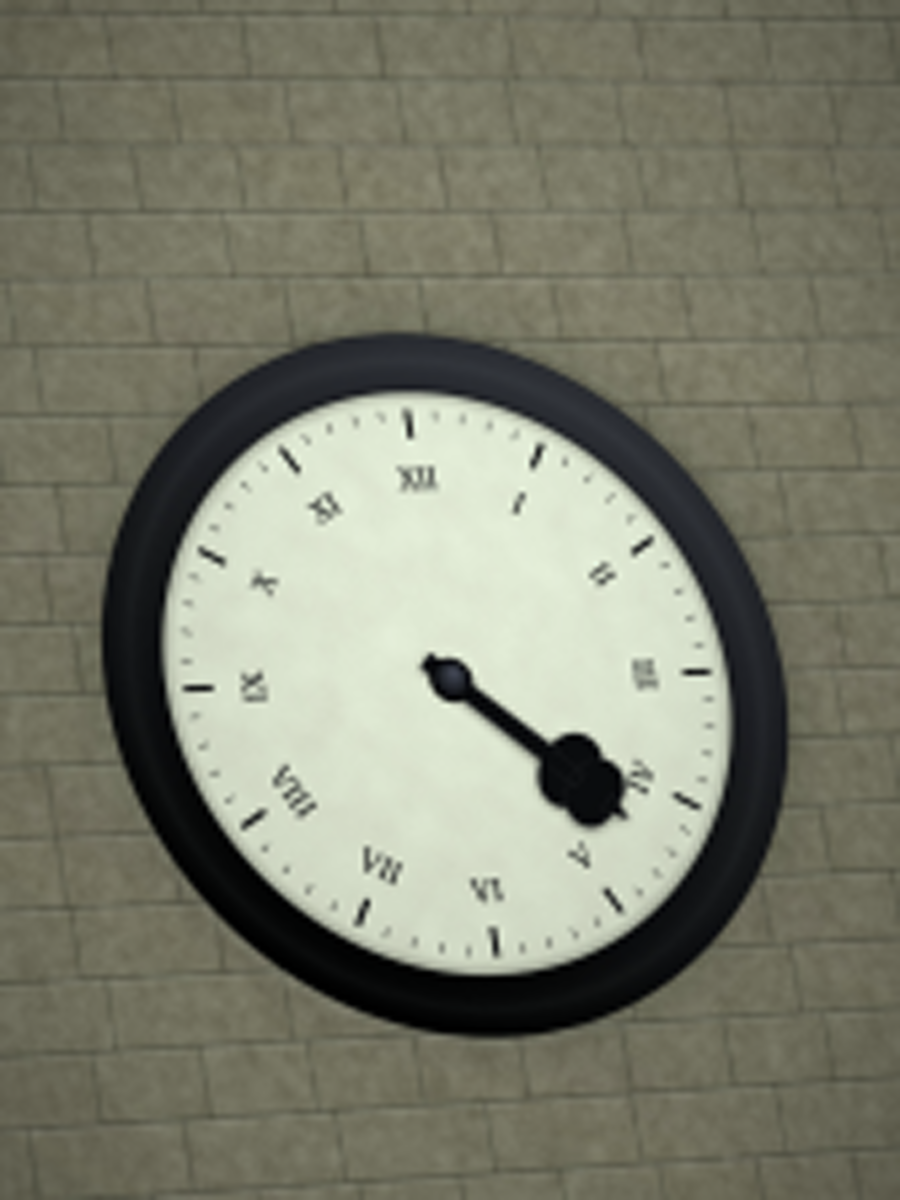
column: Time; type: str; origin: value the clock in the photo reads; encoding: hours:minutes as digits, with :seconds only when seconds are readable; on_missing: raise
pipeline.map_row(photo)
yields 4:22
